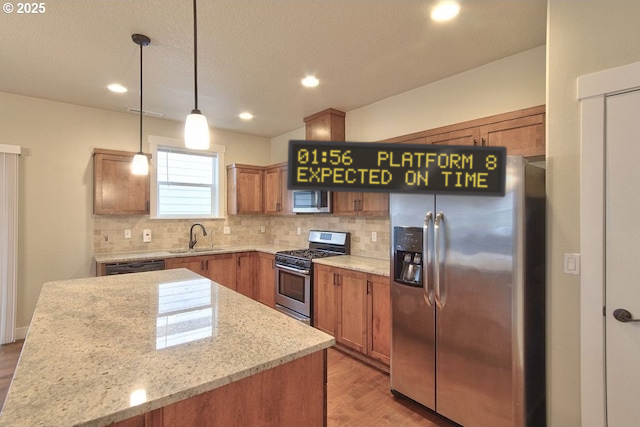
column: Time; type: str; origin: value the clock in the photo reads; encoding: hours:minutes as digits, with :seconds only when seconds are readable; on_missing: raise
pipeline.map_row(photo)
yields 1:56
